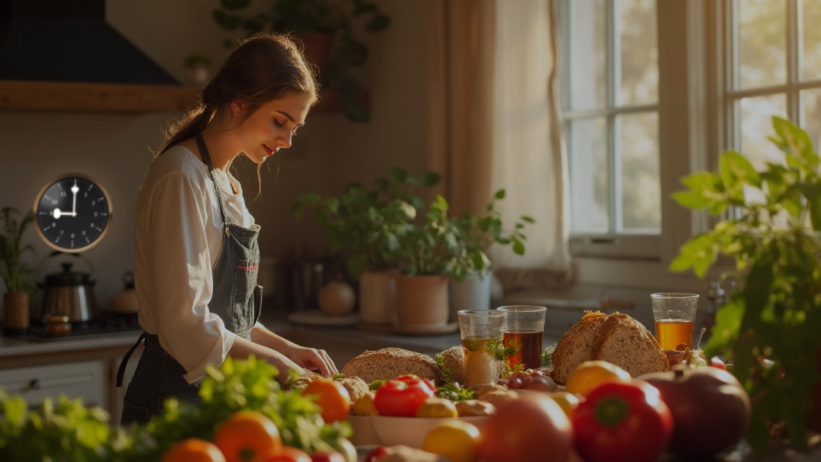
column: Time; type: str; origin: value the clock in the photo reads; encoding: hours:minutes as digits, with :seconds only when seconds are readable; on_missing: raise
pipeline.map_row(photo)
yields 9:00
